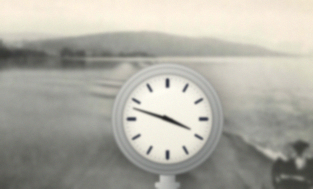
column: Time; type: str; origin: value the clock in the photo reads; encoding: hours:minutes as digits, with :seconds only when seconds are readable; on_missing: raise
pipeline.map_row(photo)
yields 3:48
